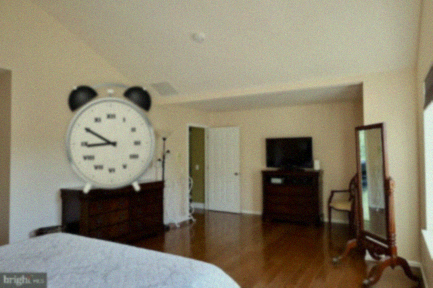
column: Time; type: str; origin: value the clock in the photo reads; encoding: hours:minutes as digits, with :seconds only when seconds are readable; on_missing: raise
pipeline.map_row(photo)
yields 8:50
